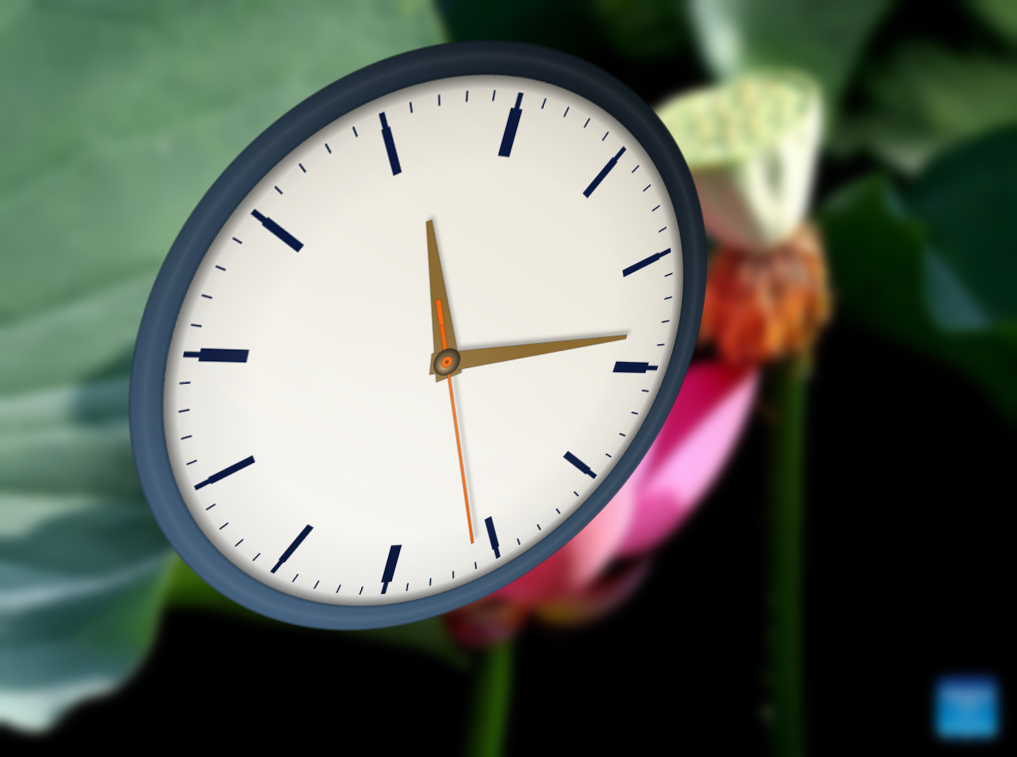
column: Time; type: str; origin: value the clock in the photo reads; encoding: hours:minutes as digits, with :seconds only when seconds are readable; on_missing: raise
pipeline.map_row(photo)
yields 11:13:26
